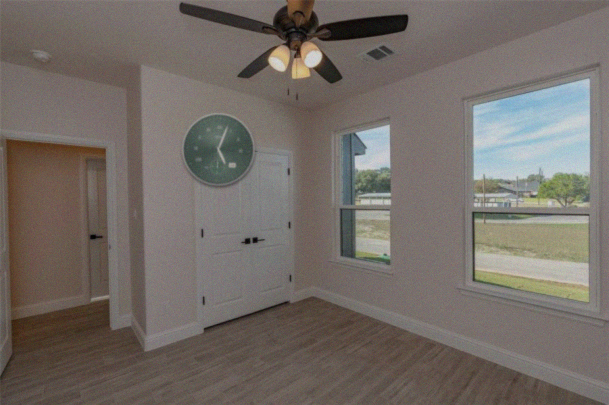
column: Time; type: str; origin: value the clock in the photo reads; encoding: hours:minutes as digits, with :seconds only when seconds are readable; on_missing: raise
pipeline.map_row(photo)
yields 5:03
